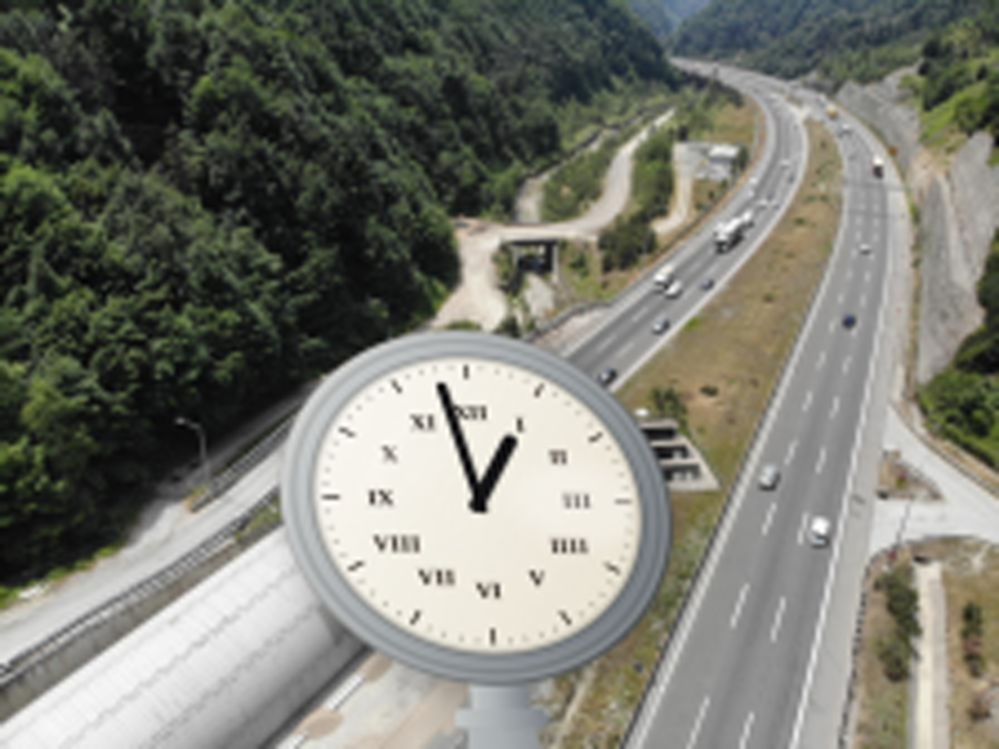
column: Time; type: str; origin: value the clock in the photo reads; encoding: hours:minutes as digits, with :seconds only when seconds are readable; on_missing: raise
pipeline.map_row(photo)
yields 12:58
